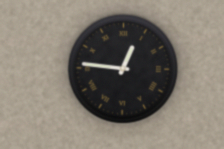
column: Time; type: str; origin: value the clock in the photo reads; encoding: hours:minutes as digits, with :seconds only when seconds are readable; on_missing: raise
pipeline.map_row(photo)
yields 12:46
